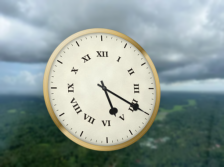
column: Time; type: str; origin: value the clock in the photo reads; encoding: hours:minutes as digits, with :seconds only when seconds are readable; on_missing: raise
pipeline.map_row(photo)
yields 5:20
